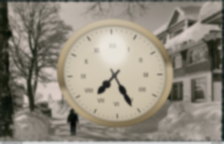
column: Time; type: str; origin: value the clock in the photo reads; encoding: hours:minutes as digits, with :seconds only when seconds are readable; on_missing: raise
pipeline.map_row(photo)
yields 7:26
